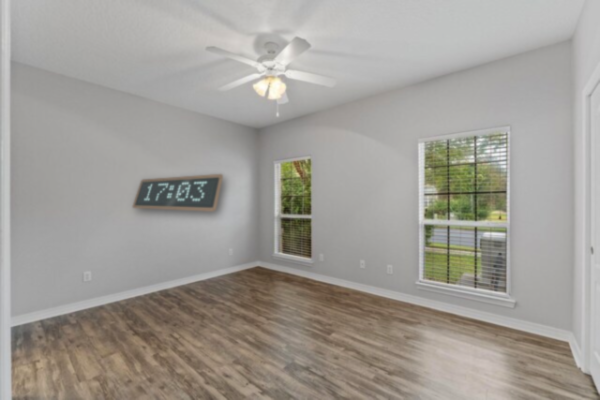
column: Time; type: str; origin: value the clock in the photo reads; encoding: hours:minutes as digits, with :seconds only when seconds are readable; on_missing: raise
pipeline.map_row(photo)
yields 17:03
